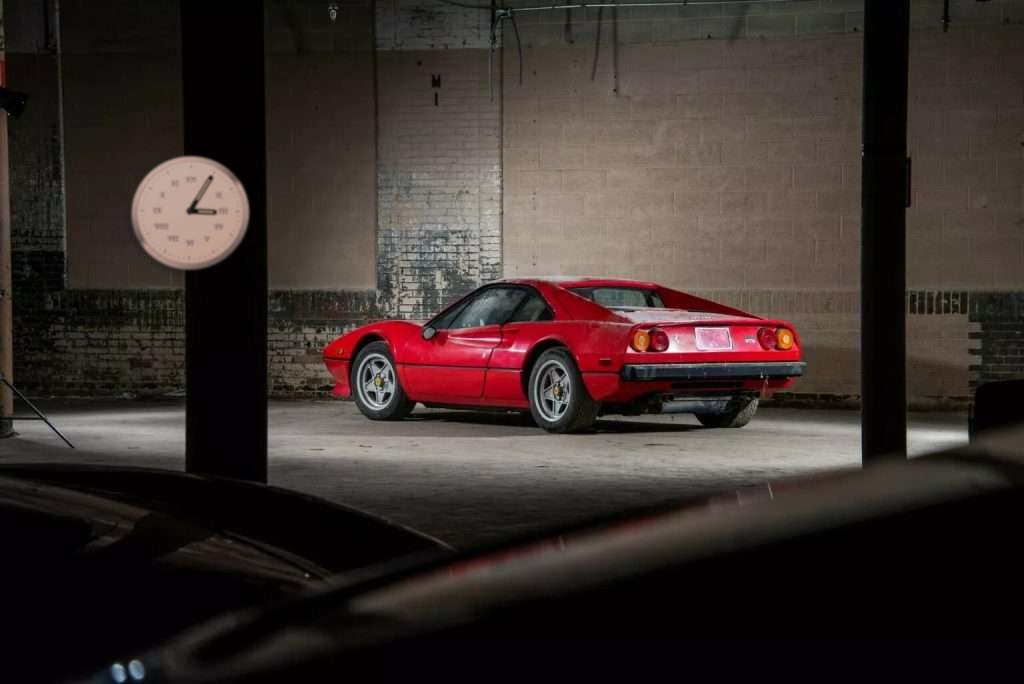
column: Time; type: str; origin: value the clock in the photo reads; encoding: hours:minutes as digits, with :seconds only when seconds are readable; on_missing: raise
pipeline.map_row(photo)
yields 3:05
